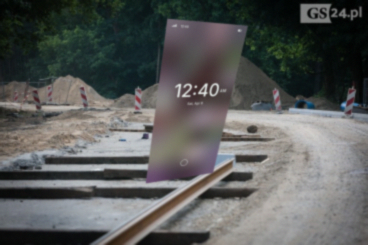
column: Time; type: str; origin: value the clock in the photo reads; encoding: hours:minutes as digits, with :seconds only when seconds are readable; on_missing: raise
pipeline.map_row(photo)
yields 12:40
